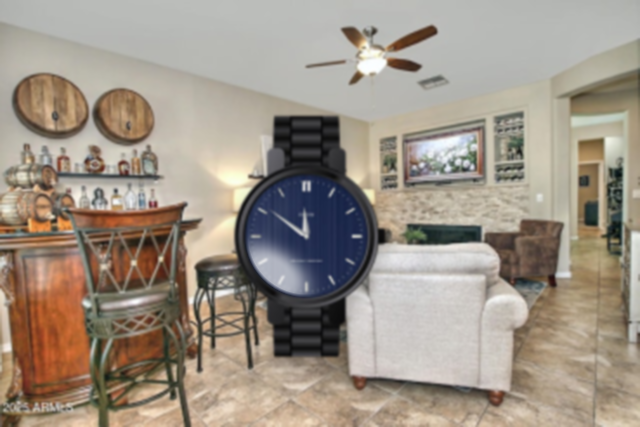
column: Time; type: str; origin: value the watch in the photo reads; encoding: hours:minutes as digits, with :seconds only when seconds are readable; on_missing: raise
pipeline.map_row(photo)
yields 11:51
